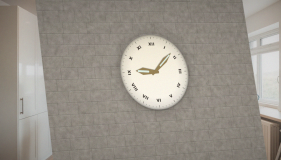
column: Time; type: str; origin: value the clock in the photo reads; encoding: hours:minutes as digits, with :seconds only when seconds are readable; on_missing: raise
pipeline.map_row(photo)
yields 9:08
